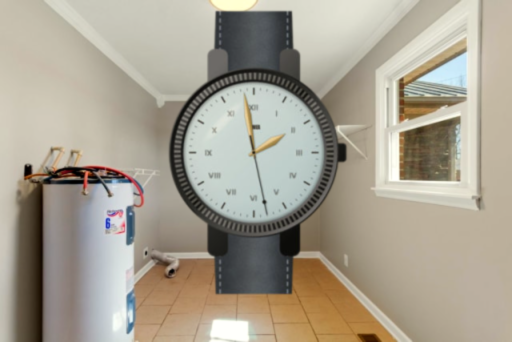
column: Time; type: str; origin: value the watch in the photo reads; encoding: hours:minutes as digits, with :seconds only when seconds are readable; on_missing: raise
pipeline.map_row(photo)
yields 1:58:28
